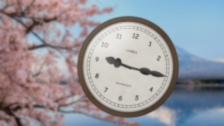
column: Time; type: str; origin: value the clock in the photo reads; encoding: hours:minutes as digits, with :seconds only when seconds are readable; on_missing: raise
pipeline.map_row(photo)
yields 9:15
